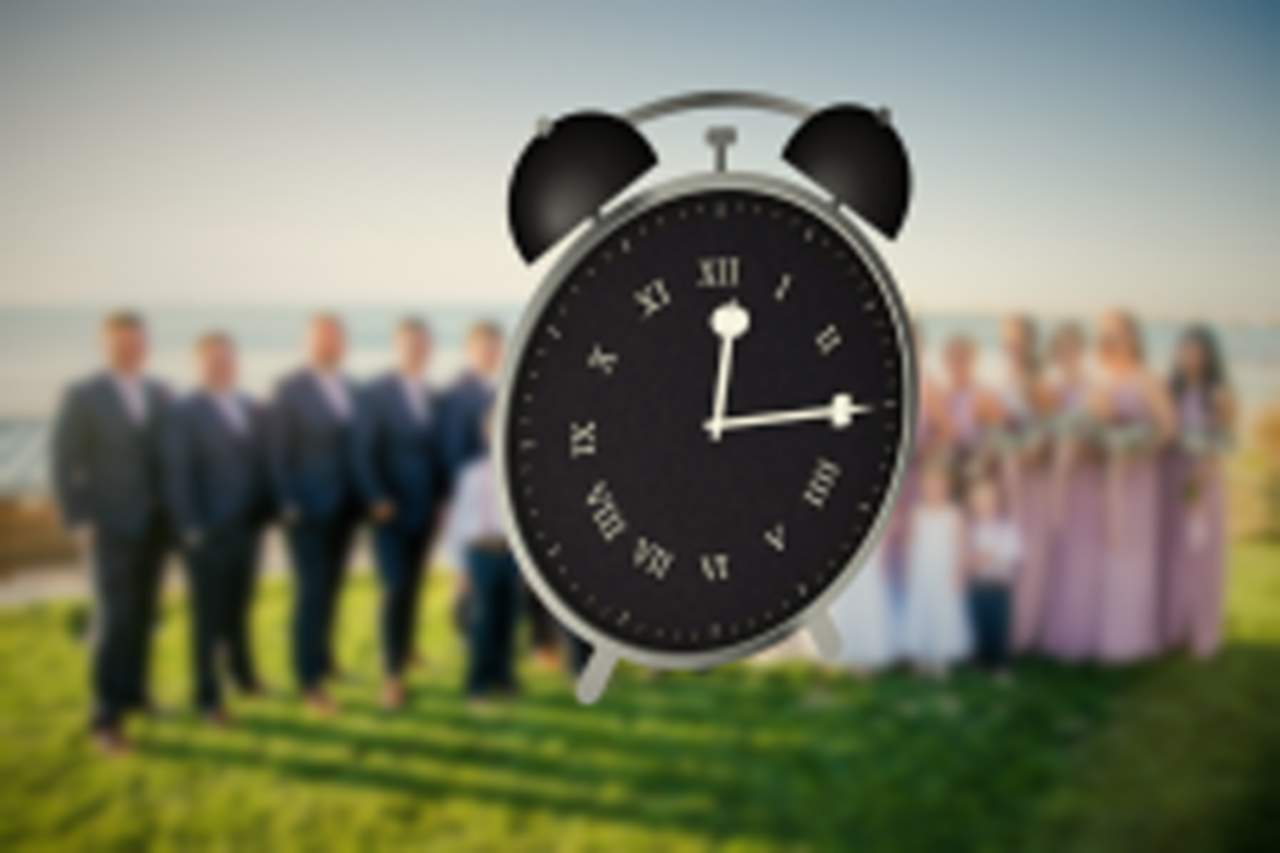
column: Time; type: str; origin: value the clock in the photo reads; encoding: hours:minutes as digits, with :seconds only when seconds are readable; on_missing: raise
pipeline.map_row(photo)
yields 12:15
